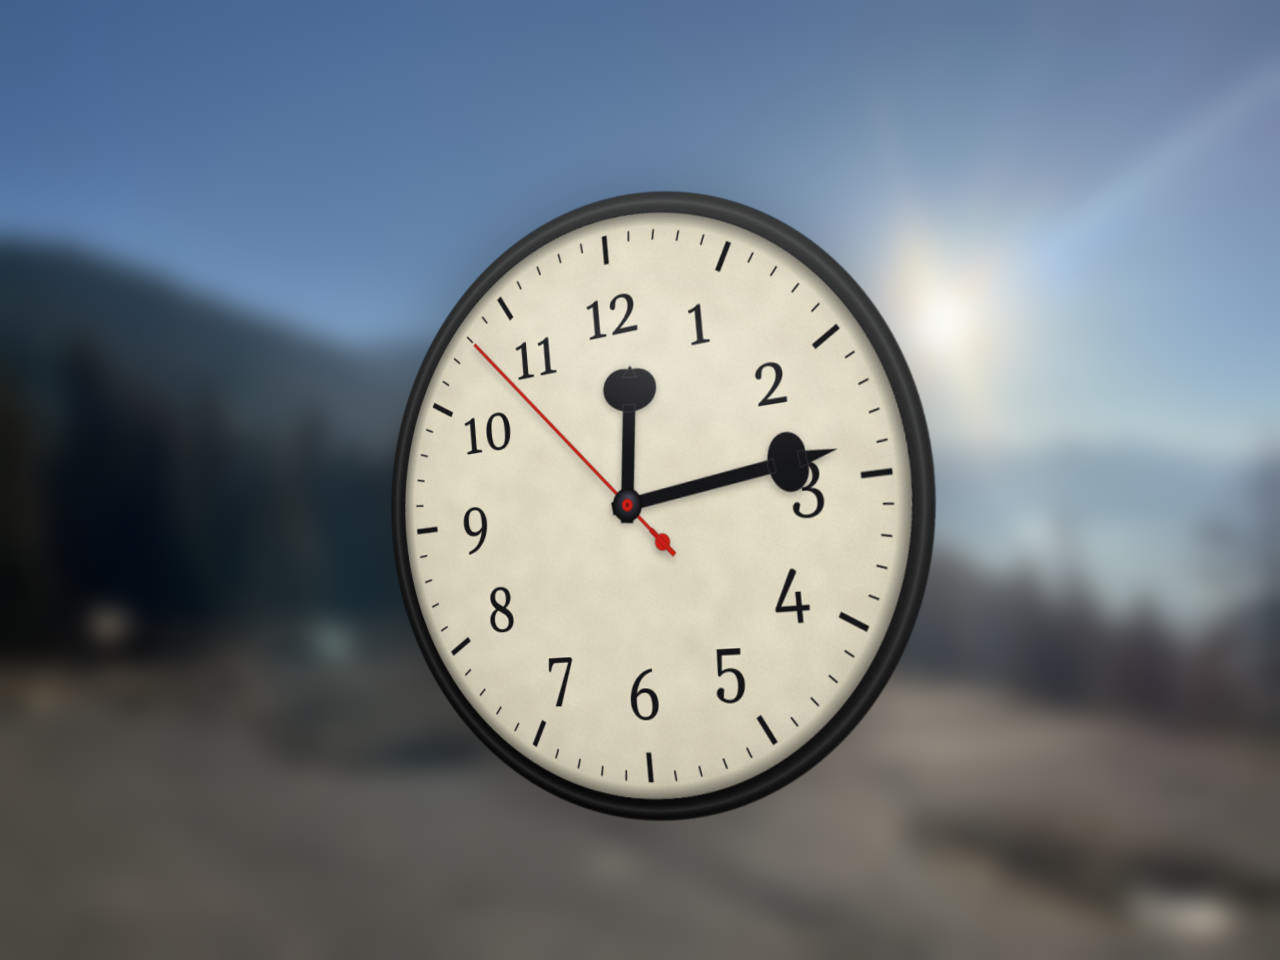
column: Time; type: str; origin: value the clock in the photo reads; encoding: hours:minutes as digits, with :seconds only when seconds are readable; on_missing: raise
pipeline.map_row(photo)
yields 12:13:53
